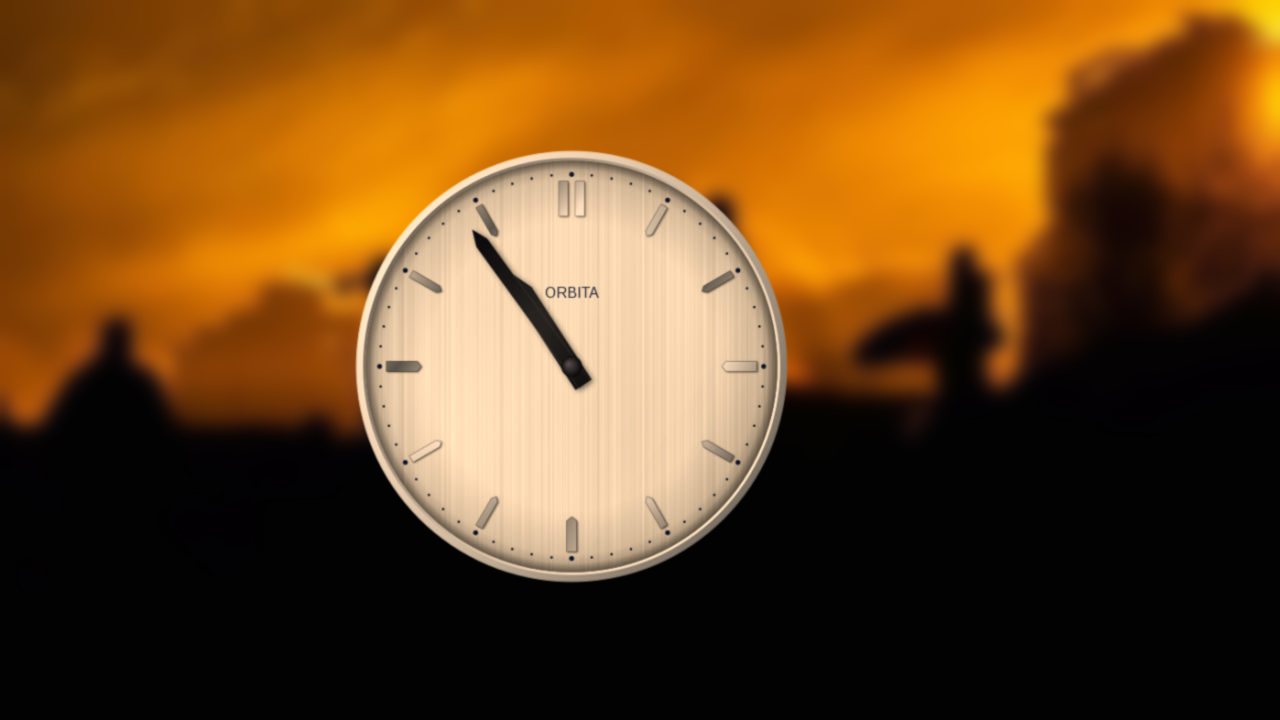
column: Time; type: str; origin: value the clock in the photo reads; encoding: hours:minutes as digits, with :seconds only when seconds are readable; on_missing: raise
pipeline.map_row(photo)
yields 10:54
